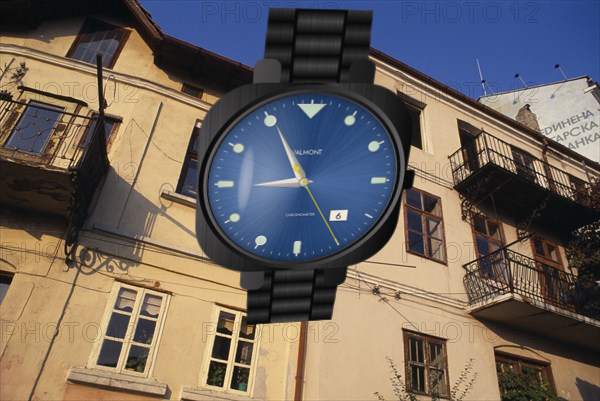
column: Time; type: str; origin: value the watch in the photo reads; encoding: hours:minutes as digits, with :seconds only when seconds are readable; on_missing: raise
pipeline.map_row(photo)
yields 8:55:25
